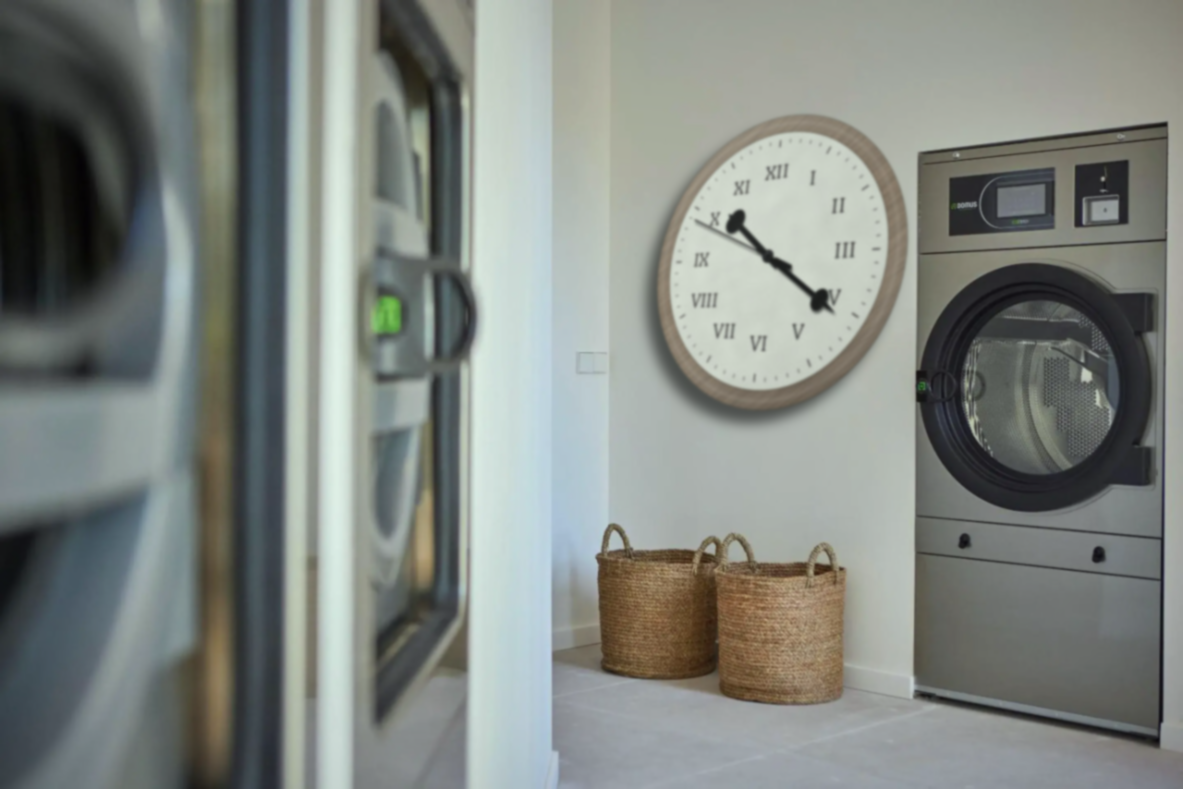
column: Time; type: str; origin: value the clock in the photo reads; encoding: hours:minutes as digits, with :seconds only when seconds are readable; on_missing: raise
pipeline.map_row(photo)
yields 10:20:49
